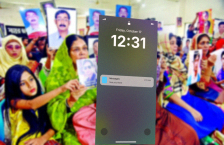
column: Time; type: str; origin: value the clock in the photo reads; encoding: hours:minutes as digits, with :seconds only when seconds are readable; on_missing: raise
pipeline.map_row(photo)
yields 12:31
